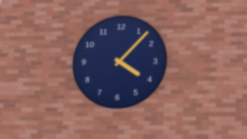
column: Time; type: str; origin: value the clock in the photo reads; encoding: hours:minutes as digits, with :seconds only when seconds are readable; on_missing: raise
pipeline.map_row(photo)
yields 4:07
